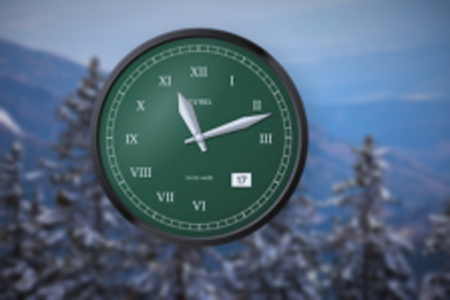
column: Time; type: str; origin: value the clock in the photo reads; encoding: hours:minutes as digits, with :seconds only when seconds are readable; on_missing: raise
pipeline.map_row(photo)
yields 11:12
